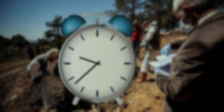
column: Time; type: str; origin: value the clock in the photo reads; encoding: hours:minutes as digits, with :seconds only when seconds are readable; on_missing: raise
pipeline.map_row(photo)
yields 9:38
